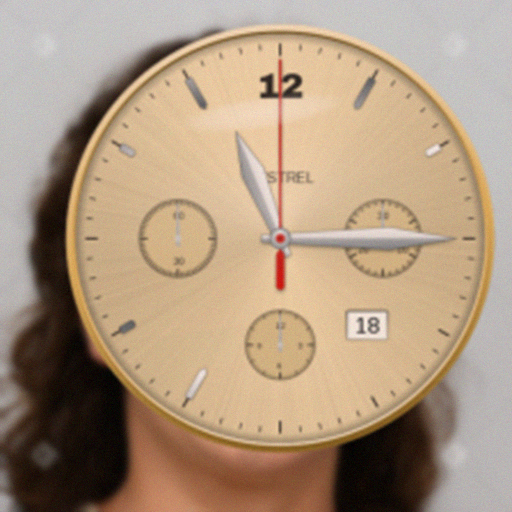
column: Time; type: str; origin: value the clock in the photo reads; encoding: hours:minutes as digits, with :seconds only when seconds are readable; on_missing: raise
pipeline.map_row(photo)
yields 11:15
